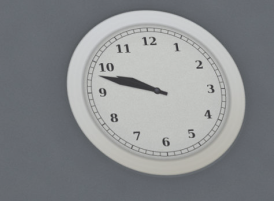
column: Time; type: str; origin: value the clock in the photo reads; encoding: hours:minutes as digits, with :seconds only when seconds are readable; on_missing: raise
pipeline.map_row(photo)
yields 9:48
